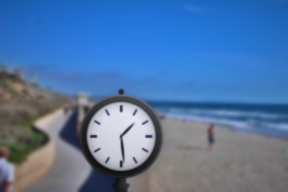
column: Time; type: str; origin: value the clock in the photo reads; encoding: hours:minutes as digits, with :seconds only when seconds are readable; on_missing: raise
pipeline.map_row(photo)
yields 1:29
